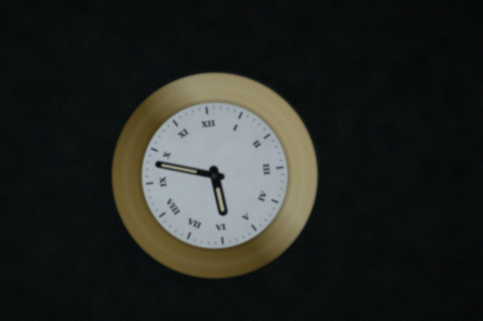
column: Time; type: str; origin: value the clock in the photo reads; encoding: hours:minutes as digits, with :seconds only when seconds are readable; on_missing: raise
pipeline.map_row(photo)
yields 5:48
